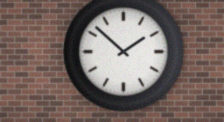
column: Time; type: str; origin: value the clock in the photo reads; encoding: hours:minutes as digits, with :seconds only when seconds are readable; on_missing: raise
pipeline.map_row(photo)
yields 1:52
